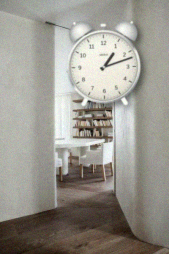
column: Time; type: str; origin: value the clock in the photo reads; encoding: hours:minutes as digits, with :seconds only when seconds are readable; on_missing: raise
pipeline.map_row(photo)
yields 1:12
